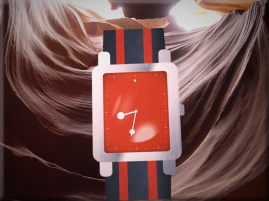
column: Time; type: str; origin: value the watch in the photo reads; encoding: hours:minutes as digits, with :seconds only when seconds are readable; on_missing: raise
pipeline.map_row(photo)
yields 8:32
